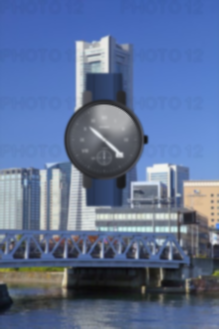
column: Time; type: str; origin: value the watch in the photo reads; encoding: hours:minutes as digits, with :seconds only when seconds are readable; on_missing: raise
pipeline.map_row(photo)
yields 10:22
